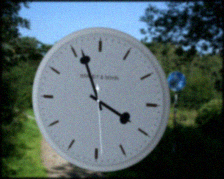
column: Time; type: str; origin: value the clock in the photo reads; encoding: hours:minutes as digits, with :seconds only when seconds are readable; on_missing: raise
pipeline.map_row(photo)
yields 3:56:29
